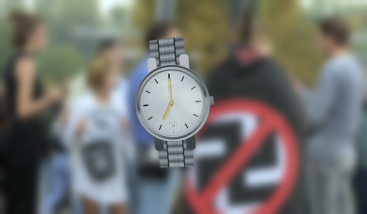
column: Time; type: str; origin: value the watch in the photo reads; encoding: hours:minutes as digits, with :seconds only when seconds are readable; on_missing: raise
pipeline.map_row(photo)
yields 7:00
